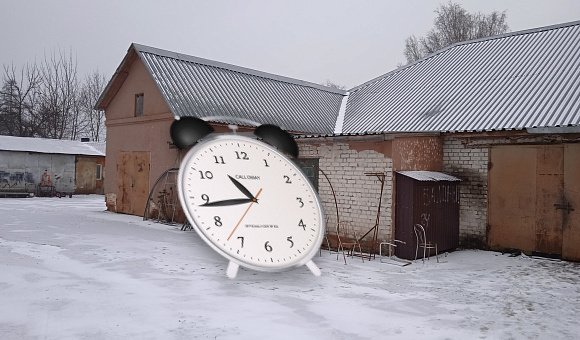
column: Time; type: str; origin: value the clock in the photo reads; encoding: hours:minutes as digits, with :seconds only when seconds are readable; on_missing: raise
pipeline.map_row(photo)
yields 10:43:37
